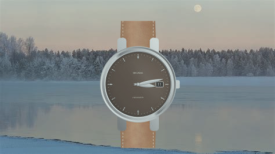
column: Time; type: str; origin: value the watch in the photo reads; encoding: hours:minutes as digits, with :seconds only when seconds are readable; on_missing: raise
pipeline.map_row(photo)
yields 3:13
